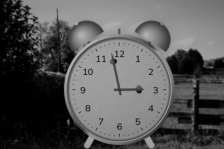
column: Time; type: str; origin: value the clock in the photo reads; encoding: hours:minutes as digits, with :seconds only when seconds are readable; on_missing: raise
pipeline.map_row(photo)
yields 2:58
